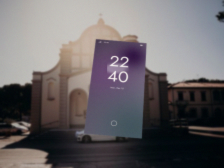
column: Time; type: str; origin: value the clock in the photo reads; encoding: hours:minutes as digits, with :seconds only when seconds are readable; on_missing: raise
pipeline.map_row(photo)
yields 22:40
